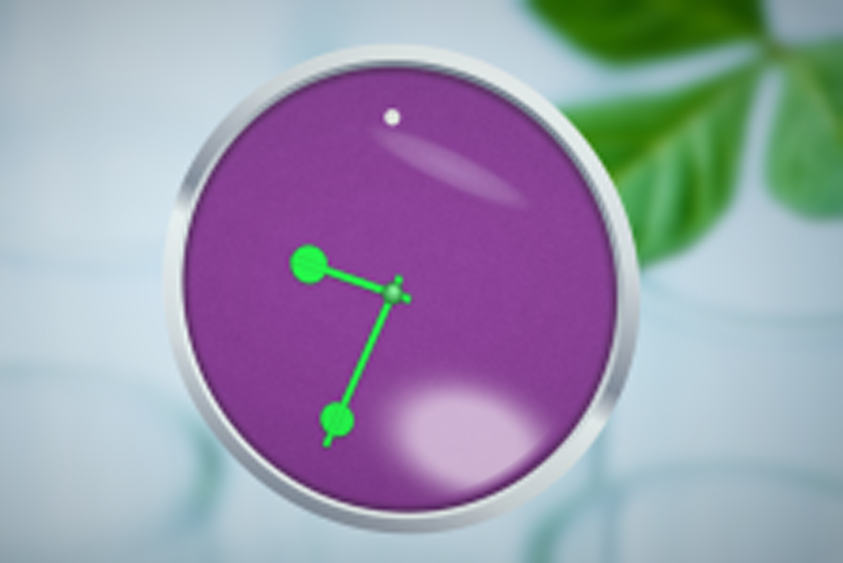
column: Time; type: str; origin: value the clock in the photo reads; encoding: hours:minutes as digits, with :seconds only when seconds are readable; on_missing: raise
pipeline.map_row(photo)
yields 9:34
